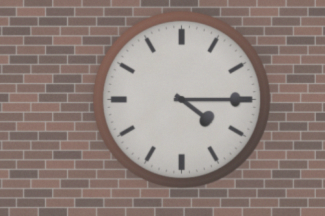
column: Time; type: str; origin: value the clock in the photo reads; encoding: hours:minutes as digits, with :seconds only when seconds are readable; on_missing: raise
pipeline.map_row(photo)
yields 4:15
